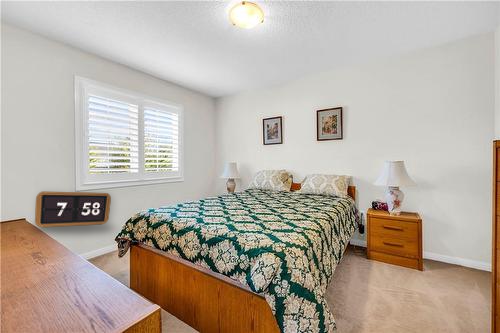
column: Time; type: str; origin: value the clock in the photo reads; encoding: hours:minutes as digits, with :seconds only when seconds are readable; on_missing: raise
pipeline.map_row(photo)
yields 7:58
